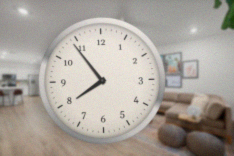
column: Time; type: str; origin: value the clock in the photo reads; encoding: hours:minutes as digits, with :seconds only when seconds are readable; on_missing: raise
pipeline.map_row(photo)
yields 7:54
